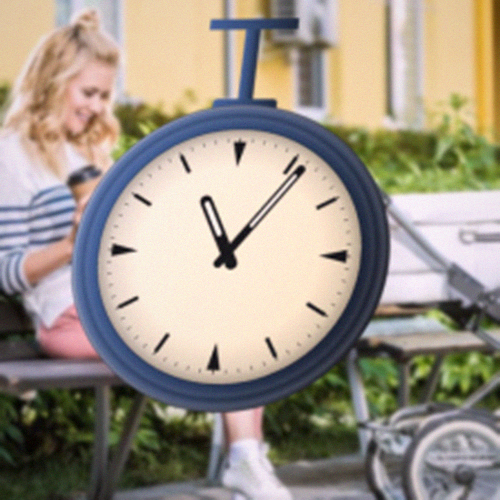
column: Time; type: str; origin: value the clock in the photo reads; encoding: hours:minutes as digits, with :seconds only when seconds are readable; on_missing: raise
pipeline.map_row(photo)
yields 11:06
